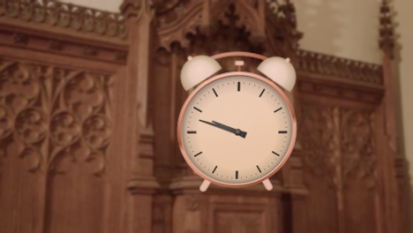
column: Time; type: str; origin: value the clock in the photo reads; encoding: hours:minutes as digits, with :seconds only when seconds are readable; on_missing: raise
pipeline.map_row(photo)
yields 9:48
